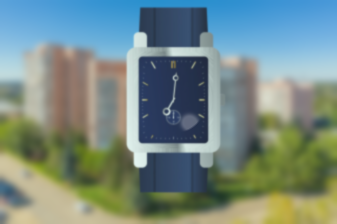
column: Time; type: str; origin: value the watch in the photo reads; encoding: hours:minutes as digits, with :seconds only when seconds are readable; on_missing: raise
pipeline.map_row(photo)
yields 7:01
